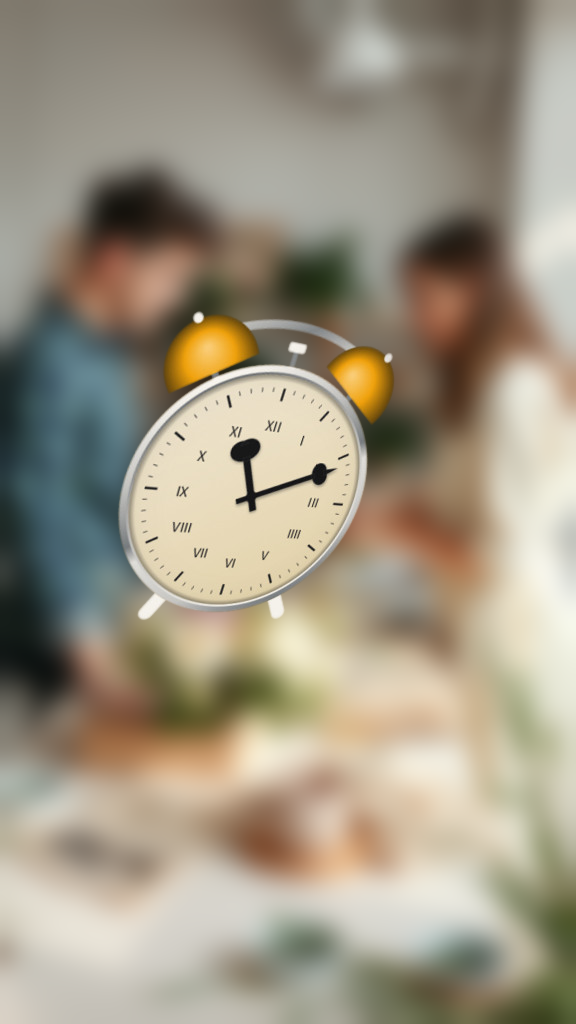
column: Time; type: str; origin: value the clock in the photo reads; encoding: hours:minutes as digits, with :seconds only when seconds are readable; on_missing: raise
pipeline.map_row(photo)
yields 11:11
